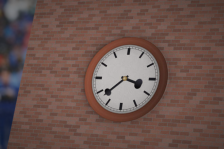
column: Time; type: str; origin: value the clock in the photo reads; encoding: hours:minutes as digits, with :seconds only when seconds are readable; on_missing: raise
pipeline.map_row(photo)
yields 3:38
